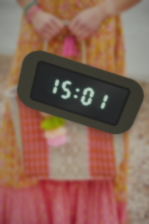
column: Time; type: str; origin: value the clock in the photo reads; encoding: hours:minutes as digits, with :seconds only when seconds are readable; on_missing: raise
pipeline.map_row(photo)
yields 15:01
